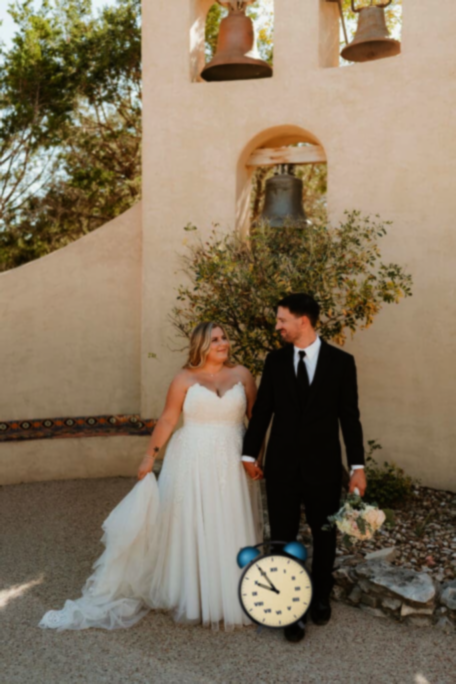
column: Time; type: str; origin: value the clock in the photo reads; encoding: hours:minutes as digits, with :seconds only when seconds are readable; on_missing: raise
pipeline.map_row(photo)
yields 9:55
